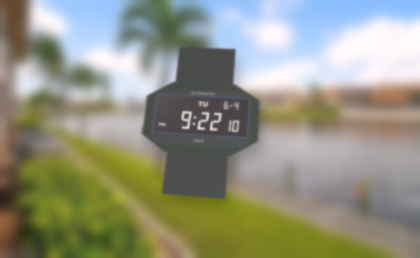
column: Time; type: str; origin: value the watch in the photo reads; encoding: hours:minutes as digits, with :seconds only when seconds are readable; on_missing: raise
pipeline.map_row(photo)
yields 9:22:10
